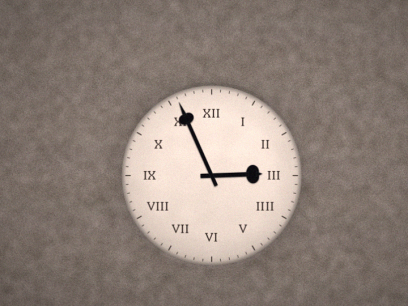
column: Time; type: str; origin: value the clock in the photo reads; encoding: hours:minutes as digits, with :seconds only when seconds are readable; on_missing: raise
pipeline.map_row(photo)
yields 2:56
